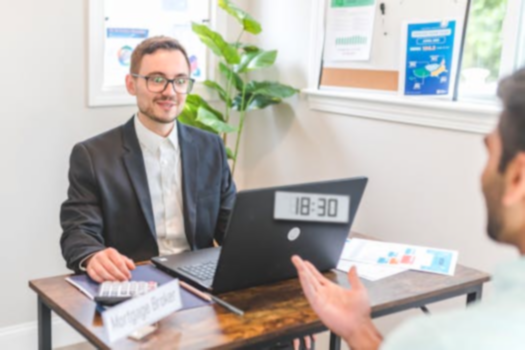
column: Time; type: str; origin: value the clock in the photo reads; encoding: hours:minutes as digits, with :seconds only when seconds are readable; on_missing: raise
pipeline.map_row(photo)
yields 18:30
